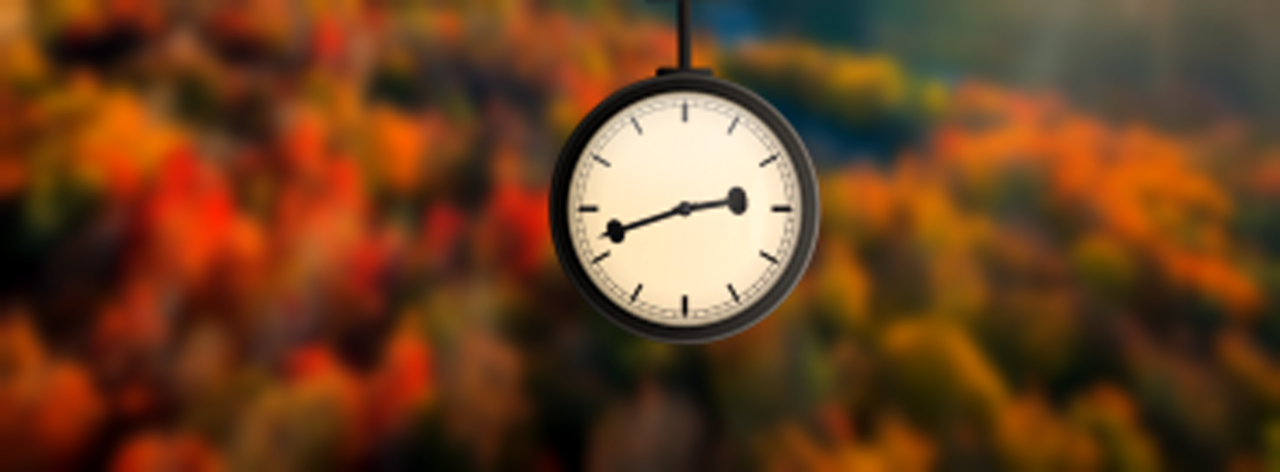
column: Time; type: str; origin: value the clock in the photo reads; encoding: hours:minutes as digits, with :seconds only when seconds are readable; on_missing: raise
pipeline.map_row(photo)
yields 2:42
